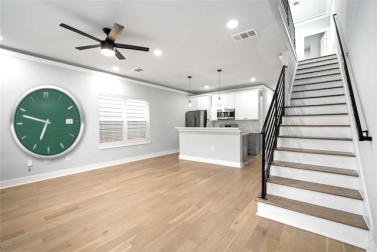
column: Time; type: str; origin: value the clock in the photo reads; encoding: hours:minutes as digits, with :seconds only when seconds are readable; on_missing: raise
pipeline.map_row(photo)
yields 6:48
